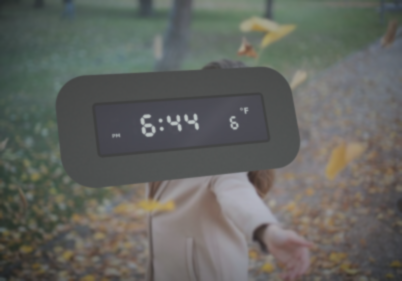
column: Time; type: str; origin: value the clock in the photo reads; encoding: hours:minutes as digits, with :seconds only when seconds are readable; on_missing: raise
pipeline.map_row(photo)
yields 6:44
